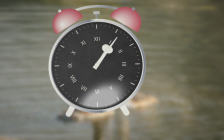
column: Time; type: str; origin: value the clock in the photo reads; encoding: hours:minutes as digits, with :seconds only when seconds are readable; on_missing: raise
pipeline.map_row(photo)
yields 1:06
